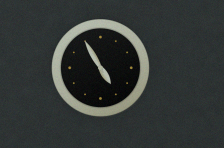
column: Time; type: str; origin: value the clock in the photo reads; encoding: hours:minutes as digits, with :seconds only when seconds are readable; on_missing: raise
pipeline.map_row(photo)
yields 4:55
